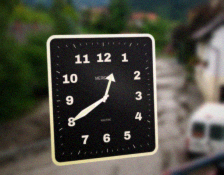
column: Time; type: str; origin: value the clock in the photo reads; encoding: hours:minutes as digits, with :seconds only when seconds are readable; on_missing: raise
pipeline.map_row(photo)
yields 12:40
